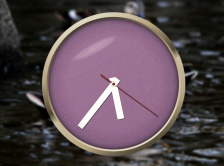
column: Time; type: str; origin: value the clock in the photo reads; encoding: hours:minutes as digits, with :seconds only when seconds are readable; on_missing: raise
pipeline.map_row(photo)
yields 5:36:21
